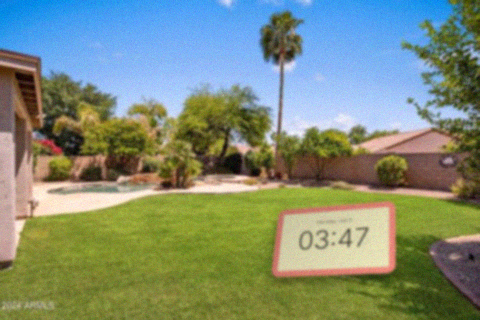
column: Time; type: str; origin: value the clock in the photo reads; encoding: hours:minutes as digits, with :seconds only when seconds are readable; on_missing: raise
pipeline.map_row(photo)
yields 3:47
